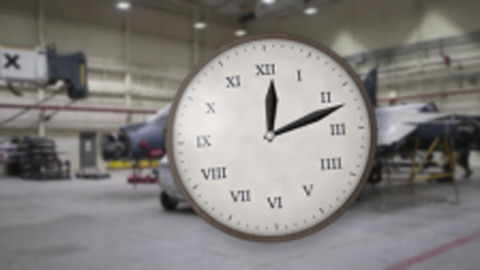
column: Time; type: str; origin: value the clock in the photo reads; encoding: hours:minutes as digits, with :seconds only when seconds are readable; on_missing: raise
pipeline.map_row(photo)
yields 12:12
